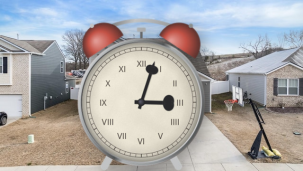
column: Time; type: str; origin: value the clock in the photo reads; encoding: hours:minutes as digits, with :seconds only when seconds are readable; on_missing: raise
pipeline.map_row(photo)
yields 3:03
